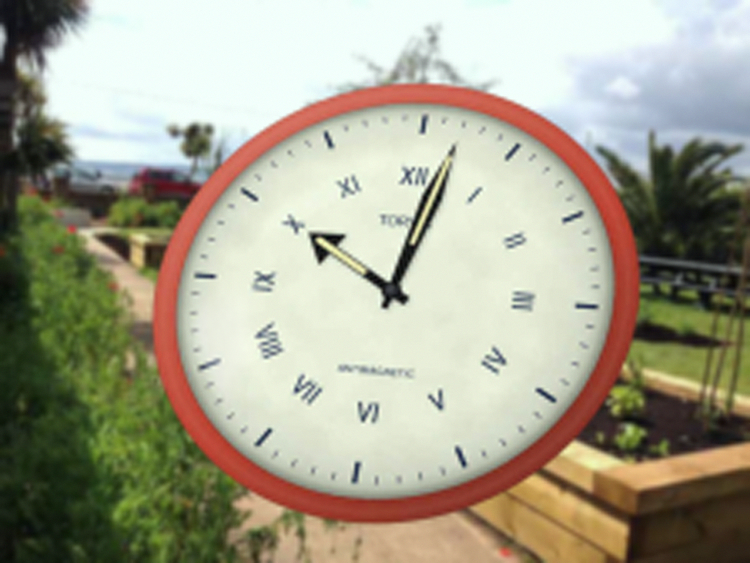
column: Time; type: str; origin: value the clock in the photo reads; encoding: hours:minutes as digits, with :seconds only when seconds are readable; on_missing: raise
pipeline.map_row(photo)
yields 10:02
